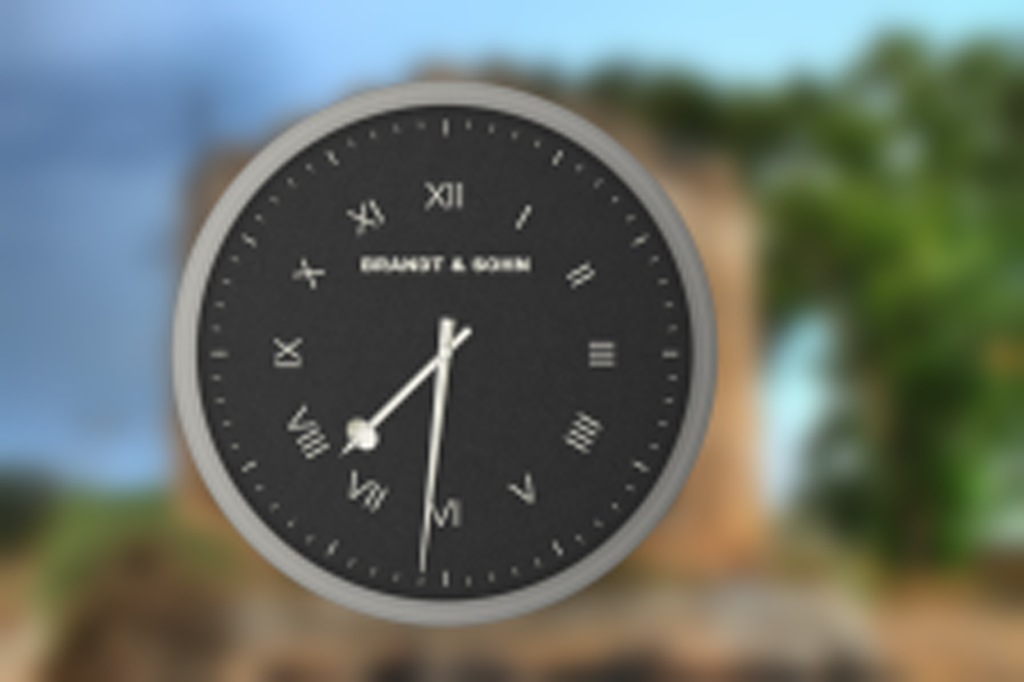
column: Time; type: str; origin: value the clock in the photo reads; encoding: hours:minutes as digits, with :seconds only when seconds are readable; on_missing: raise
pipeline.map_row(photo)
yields 7:31
